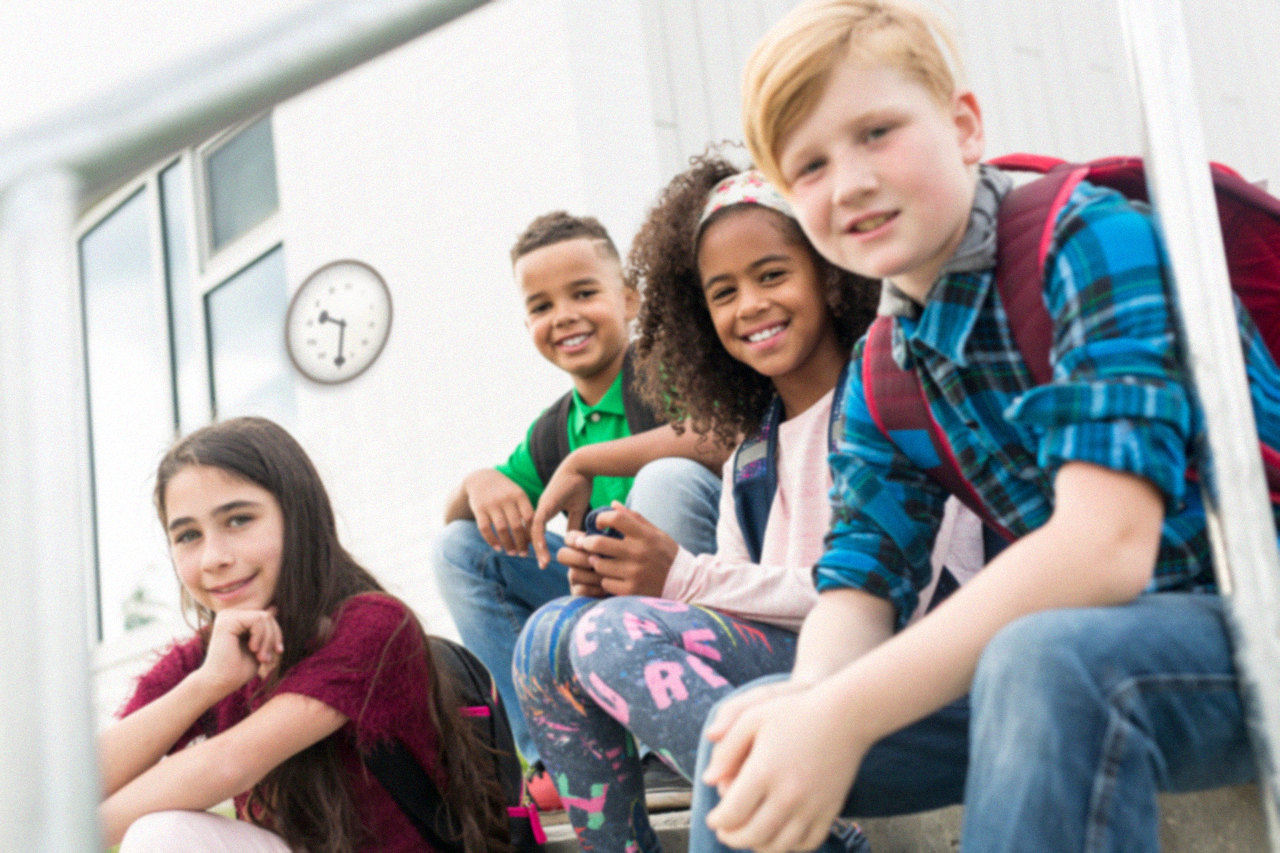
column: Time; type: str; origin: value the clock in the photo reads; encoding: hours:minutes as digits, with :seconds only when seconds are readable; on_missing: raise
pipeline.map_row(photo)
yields 9:29
